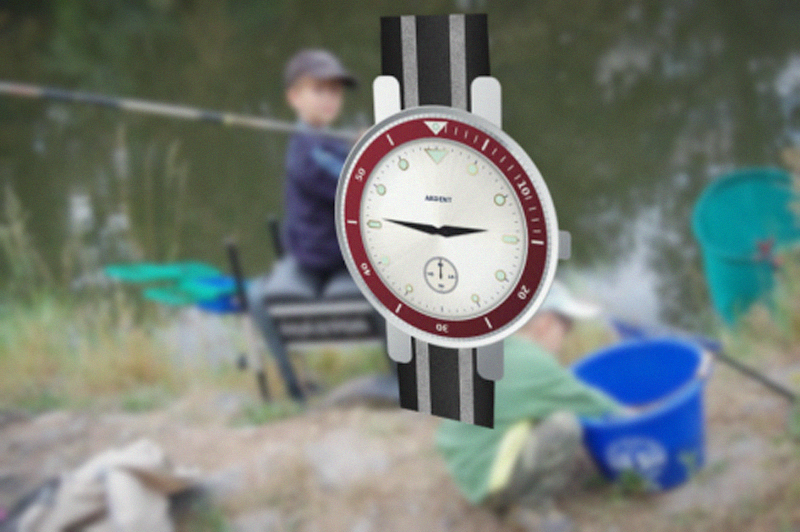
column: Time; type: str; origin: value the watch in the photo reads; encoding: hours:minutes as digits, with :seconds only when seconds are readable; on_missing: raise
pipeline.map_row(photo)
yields 2:46
